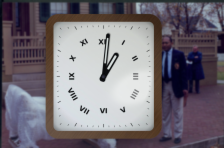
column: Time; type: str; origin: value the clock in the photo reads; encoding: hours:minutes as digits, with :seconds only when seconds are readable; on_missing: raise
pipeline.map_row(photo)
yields 1:01
